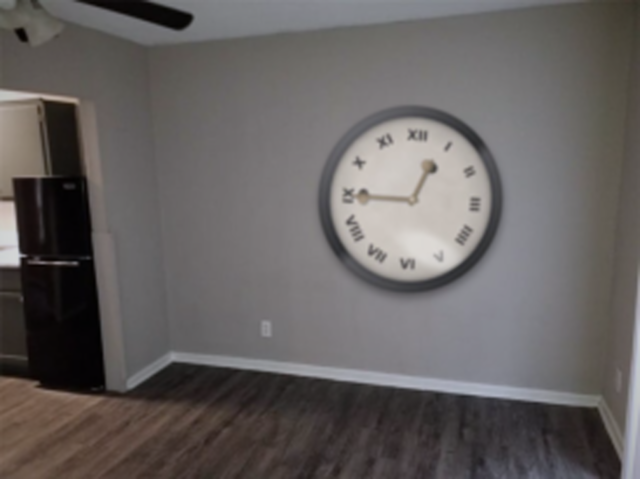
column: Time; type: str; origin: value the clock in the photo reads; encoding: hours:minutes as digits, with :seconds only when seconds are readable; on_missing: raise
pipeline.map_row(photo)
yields 12:45
